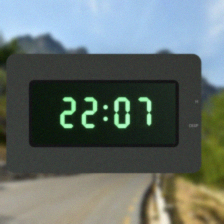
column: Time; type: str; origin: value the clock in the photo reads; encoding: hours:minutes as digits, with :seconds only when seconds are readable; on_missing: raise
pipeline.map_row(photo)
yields 22:07
